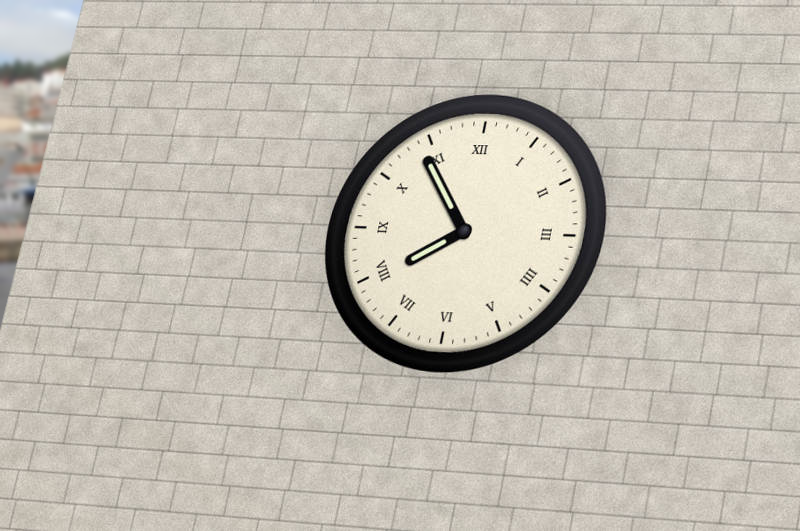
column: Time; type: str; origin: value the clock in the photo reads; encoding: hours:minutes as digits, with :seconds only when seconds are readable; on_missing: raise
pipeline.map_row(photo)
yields 7:54
